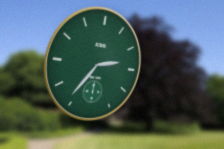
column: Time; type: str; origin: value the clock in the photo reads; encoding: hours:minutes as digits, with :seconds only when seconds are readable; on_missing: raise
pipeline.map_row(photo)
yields 2:36
